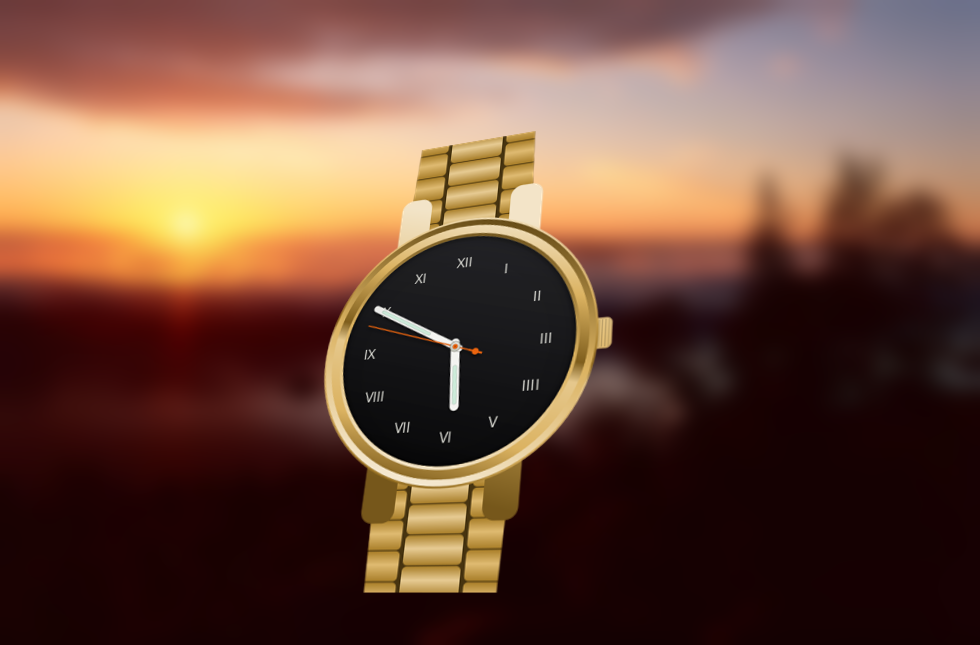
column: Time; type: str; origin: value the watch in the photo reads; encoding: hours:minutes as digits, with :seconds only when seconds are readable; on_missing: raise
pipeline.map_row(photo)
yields 5:49:48
